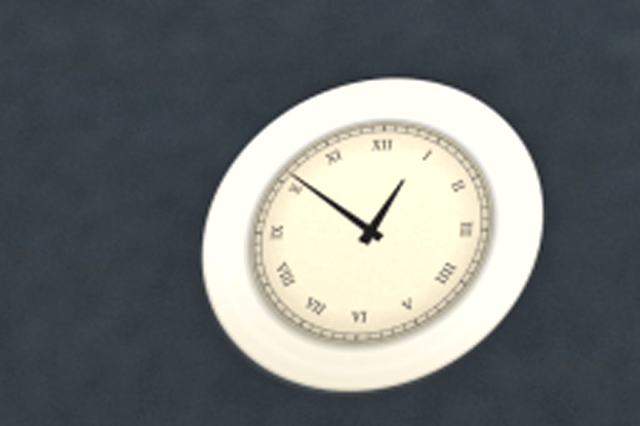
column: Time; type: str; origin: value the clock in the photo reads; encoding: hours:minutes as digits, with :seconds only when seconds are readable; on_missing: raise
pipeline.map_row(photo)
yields 12:51
